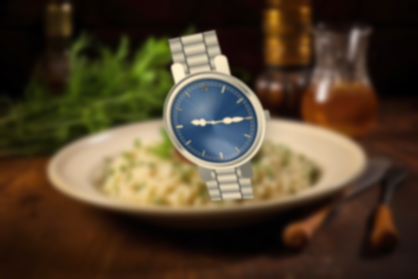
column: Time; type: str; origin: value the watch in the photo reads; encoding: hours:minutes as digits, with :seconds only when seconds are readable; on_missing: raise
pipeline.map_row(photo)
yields 9:15
